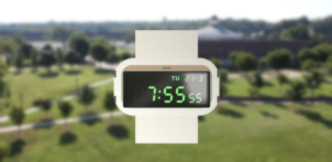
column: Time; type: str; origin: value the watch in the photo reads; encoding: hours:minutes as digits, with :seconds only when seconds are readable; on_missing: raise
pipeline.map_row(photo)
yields 7:55:55
